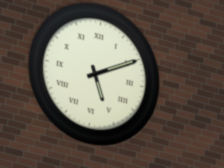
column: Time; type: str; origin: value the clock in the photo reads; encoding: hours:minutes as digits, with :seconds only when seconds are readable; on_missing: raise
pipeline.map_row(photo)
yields 5:10
